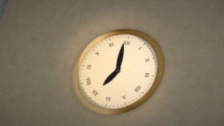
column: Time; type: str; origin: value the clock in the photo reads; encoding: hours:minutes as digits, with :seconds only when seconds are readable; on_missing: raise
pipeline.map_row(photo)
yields 6:59
